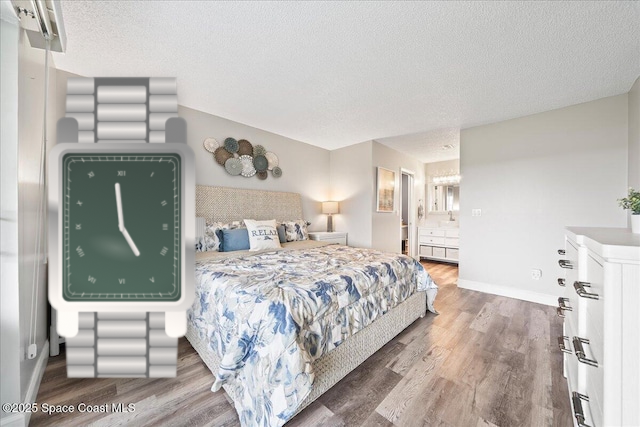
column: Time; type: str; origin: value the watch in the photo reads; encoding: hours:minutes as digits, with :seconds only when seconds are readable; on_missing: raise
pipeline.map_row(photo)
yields 4:59
